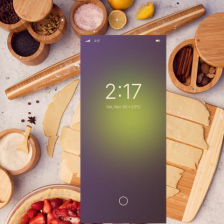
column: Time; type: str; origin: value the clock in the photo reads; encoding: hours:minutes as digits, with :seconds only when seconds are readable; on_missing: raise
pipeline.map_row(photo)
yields 2:17
